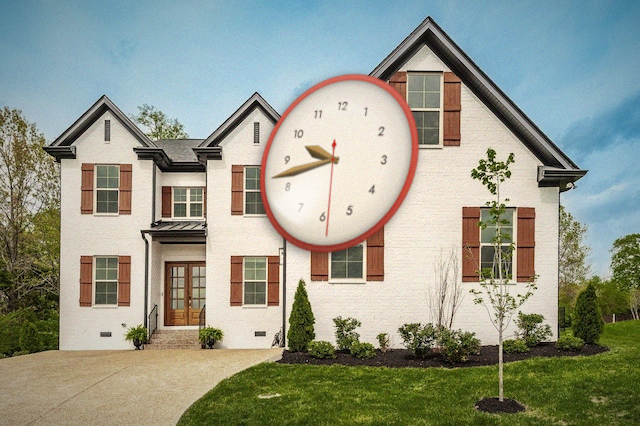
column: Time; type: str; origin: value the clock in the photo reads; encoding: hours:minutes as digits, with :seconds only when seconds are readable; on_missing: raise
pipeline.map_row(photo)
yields 9:42:29
